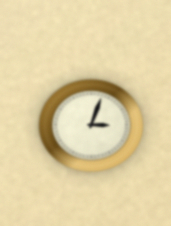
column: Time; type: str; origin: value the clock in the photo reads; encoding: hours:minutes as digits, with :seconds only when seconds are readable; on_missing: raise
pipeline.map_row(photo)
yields 3:03
